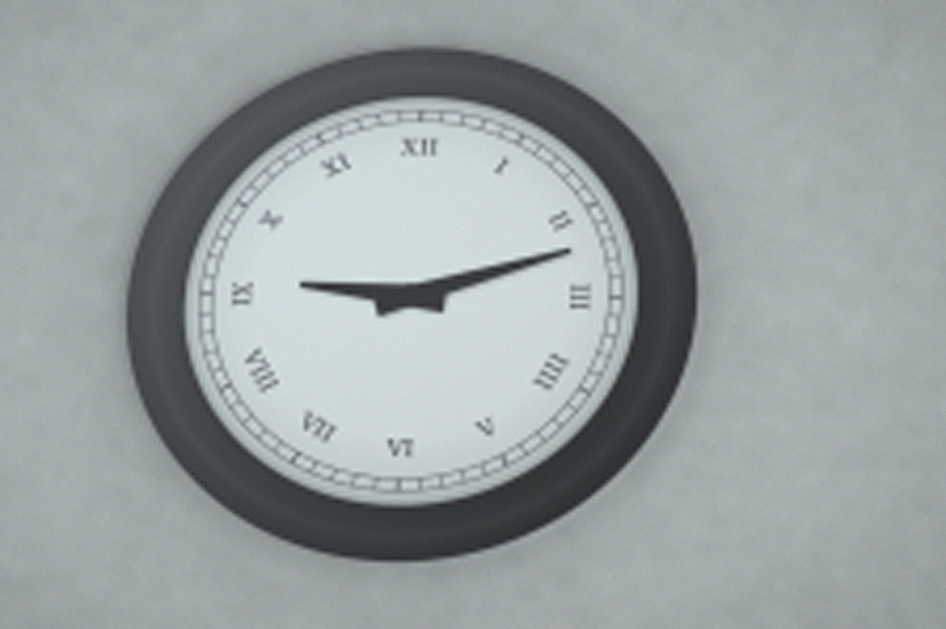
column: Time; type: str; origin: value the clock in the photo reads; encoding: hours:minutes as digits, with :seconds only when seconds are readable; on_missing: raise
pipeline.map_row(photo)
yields 9:12
